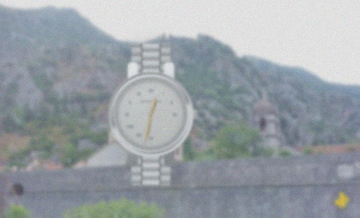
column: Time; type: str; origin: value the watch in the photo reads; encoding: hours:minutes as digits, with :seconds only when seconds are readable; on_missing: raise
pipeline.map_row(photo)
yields 12:32
